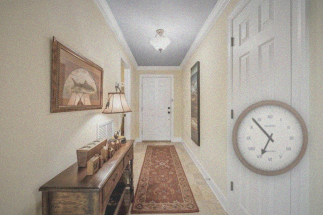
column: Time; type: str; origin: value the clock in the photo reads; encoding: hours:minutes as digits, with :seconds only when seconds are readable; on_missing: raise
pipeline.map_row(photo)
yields 6:53
